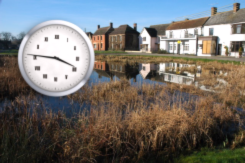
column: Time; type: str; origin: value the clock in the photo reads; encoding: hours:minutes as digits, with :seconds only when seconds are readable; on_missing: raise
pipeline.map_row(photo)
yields 3:46
